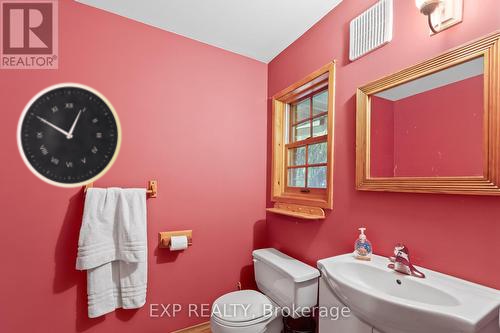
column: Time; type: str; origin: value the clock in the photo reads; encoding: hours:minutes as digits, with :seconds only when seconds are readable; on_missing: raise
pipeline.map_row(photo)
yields 12:50
